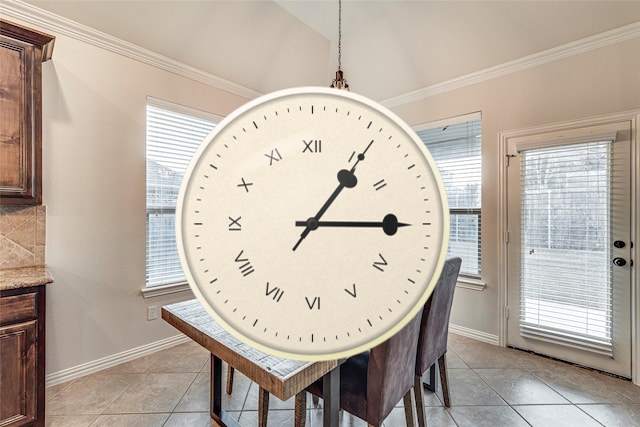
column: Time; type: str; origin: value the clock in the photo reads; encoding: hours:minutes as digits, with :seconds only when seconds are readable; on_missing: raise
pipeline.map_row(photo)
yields 1:15:06
